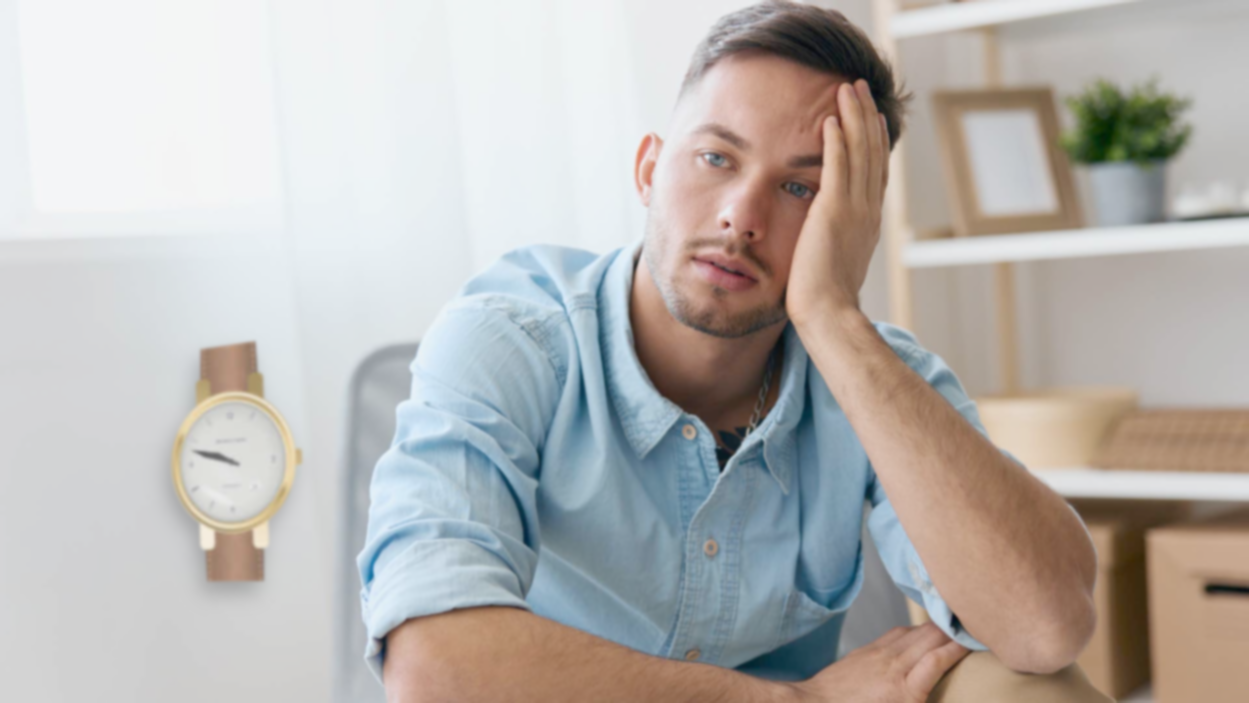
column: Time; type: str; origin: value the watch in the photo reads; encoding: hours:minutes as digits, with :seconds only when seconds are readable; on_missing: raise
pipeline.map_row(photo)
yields 9:48
